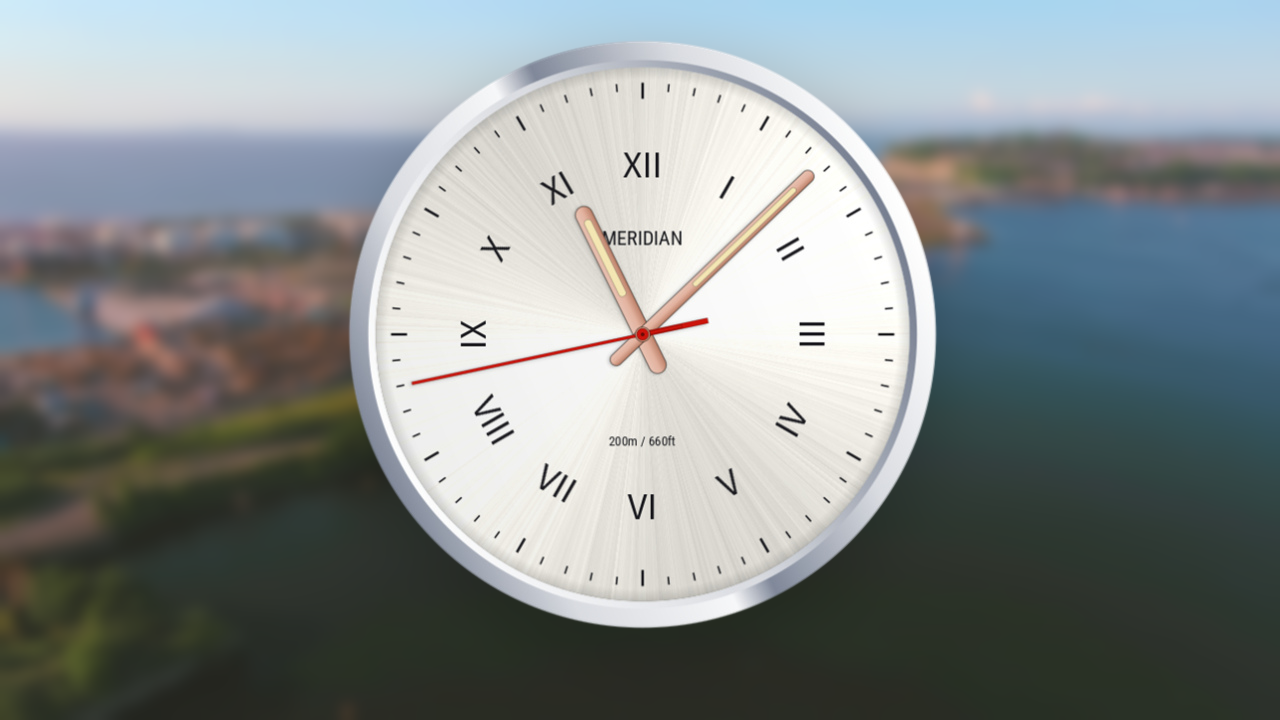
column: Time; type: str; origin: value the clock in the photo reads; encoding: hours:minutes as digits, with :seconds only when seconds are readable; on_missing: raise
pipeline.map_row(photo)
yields 11:07:43
